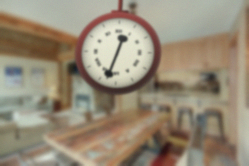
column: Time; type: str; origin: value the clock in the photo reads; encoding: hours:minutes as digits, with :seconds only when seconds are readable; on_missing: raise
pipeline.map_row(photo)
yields 12:33
